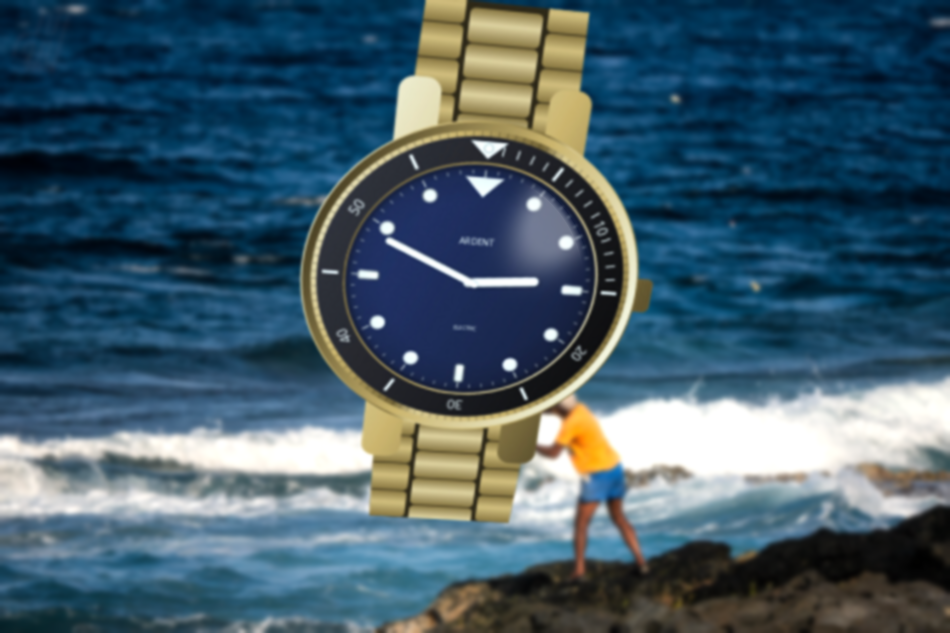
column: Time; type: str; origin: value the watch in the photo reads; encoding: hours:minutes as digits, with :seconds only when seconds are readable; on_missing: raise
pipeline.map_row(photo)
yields 2:49
